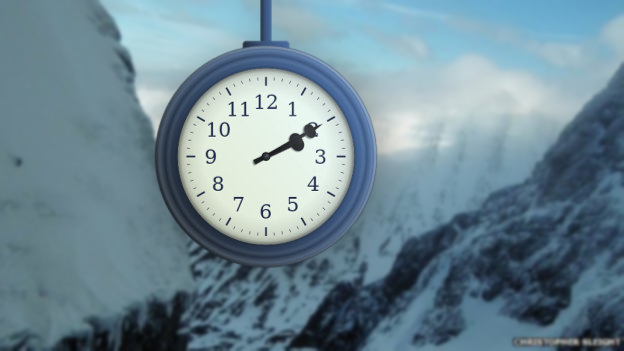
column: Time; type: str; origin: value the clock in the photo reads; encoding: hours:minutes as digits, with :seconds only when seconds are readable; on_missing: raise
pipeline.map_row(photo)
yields 2:10
